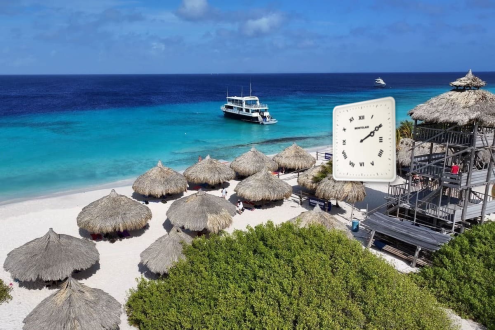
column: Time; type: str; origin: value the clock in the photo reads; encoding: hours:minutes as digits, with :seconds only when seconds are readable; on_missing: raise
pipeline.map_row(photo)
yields 2:10
